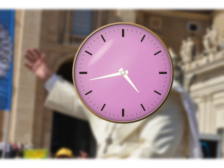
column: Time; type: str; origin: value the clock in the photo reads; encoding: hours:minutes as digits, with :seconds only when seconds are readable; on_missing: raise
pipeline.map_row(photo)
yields 4:43
